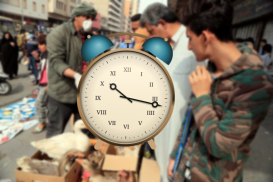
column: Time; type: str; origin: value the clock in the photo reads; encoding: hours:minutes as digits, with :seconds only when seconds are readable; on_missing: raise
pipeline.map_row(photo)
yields 10:17
